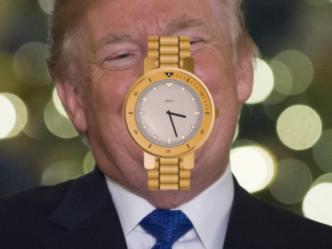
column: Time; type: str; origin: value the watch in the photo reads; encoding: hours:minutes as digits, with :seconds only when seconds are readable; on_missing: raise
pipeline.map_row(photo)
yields 3:27
